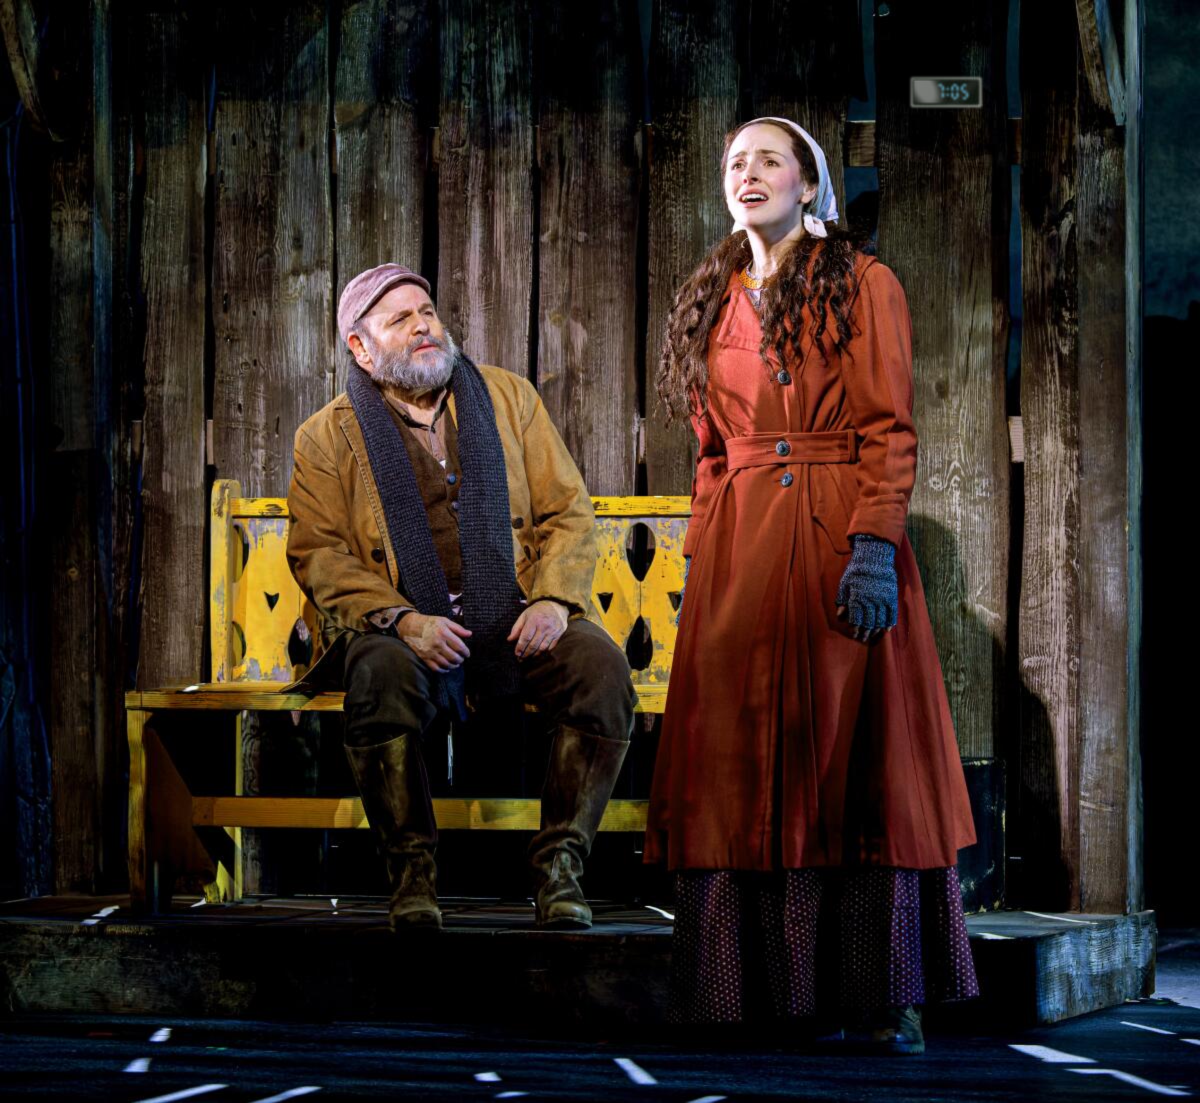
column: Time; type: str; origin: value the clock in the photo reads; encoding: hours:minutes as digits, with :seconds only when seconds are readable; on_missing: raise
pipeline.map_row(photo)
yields 7:05
